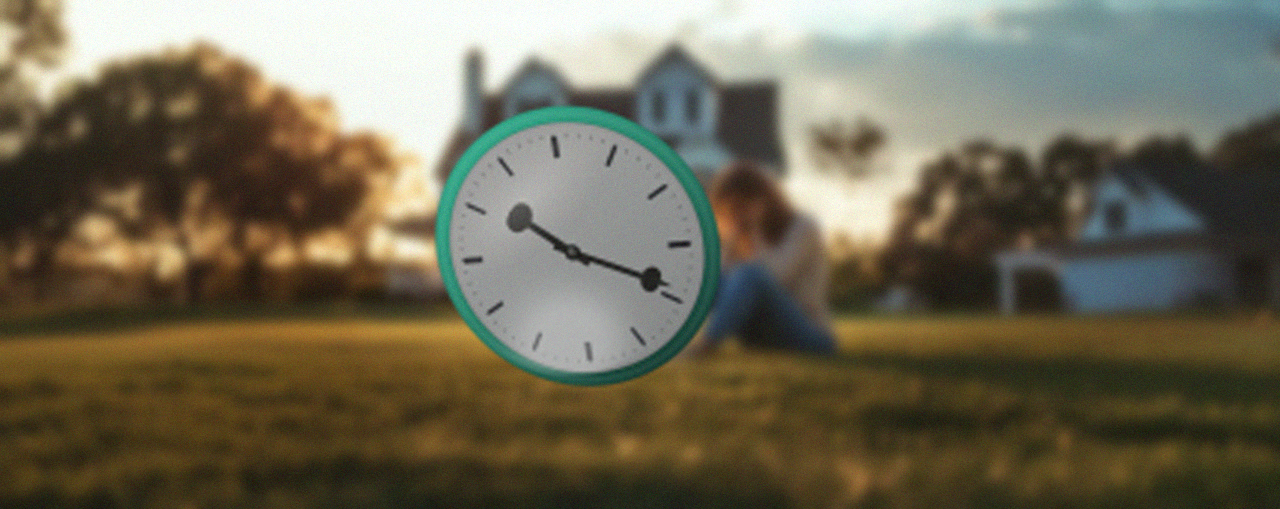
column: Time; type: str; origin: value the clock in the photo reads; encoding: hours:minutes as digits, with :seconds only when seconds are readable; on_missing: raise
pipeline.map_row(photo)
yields 10:19
